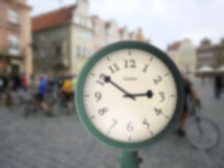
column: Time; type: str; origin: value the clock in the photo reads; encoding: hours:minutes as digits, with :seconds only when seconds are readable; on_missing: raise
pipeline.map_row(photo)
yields 2:51
